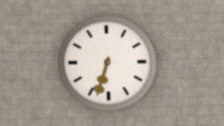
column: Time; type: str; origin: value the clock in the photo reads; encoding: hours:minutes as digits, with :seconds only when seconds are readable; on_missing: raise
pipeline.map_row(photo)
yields 6:33
